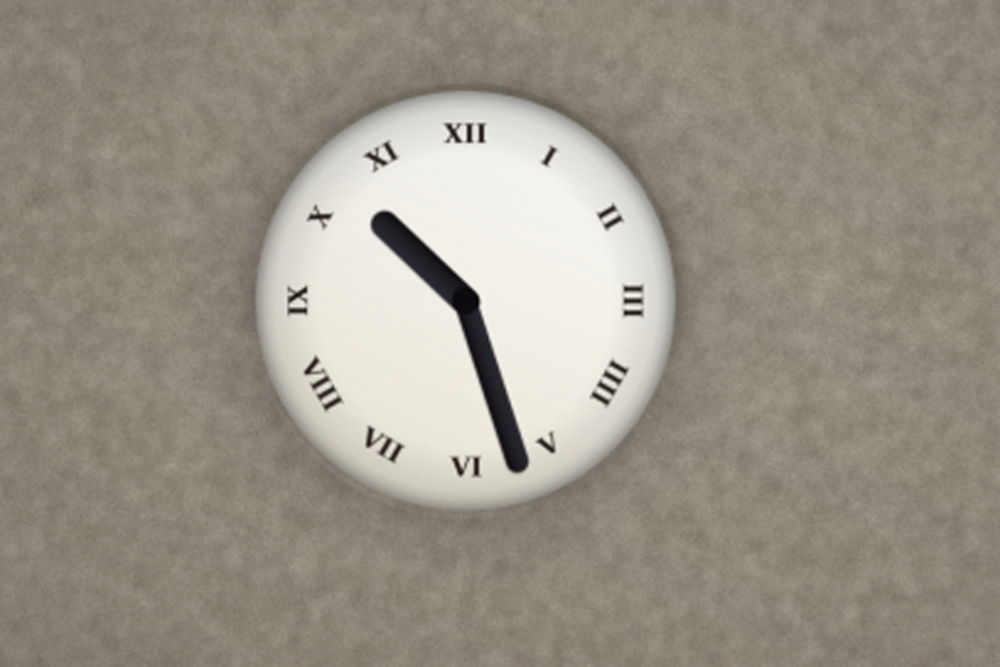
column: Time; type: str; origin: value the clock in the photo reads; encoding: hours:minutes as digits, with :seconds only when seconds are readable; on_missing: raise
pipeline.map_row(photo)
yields 10:27
